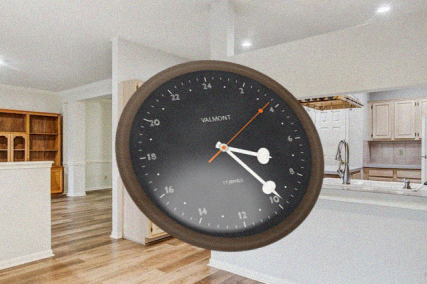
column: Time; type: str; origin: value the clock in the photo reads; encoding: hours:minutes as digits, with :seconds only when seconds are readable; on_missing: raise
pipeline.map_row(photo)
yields 7:24:09
